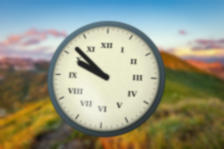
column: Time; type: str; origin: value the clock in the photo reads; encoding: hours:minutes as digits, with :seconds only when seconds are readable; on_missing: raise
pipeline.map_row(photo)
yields 9:52
